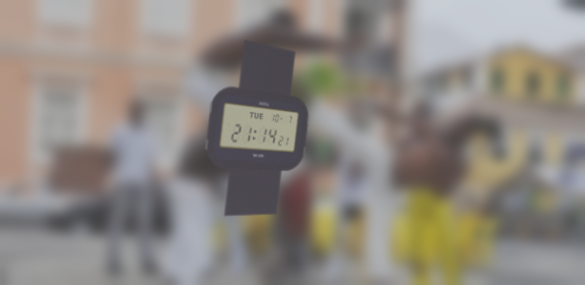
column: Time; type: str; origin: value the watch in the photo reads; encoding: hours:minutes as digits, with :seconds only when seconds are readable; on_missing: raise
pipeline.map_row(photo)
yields 21:14:21
